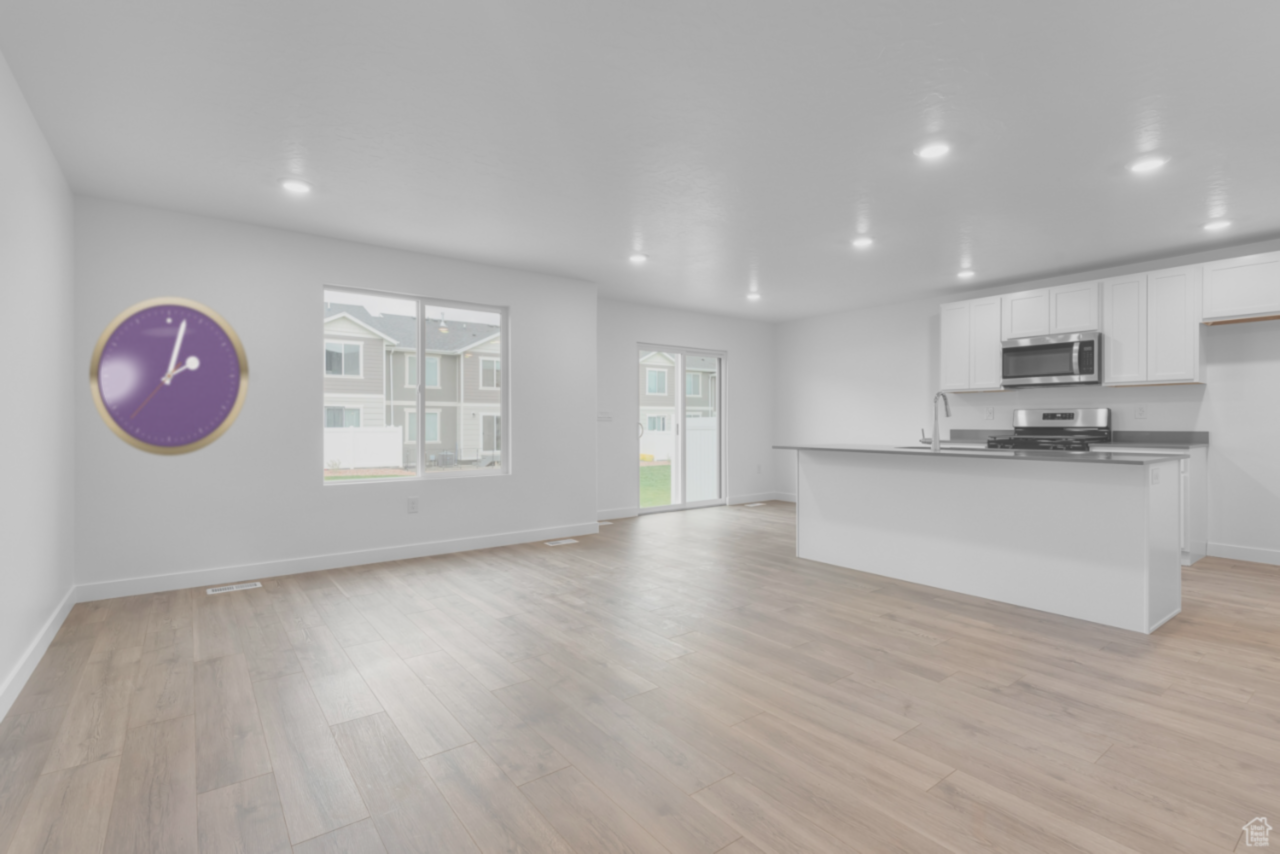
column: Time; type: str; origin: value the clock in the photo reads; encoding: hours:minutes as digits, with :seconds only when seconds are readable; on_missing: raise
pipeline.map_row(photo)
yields 2:02:37
